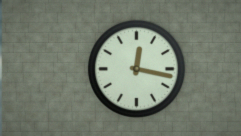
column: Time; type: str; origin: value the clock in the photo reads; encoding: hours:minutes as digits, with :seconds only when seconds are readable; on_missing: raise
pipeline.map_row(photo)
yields 12:17
